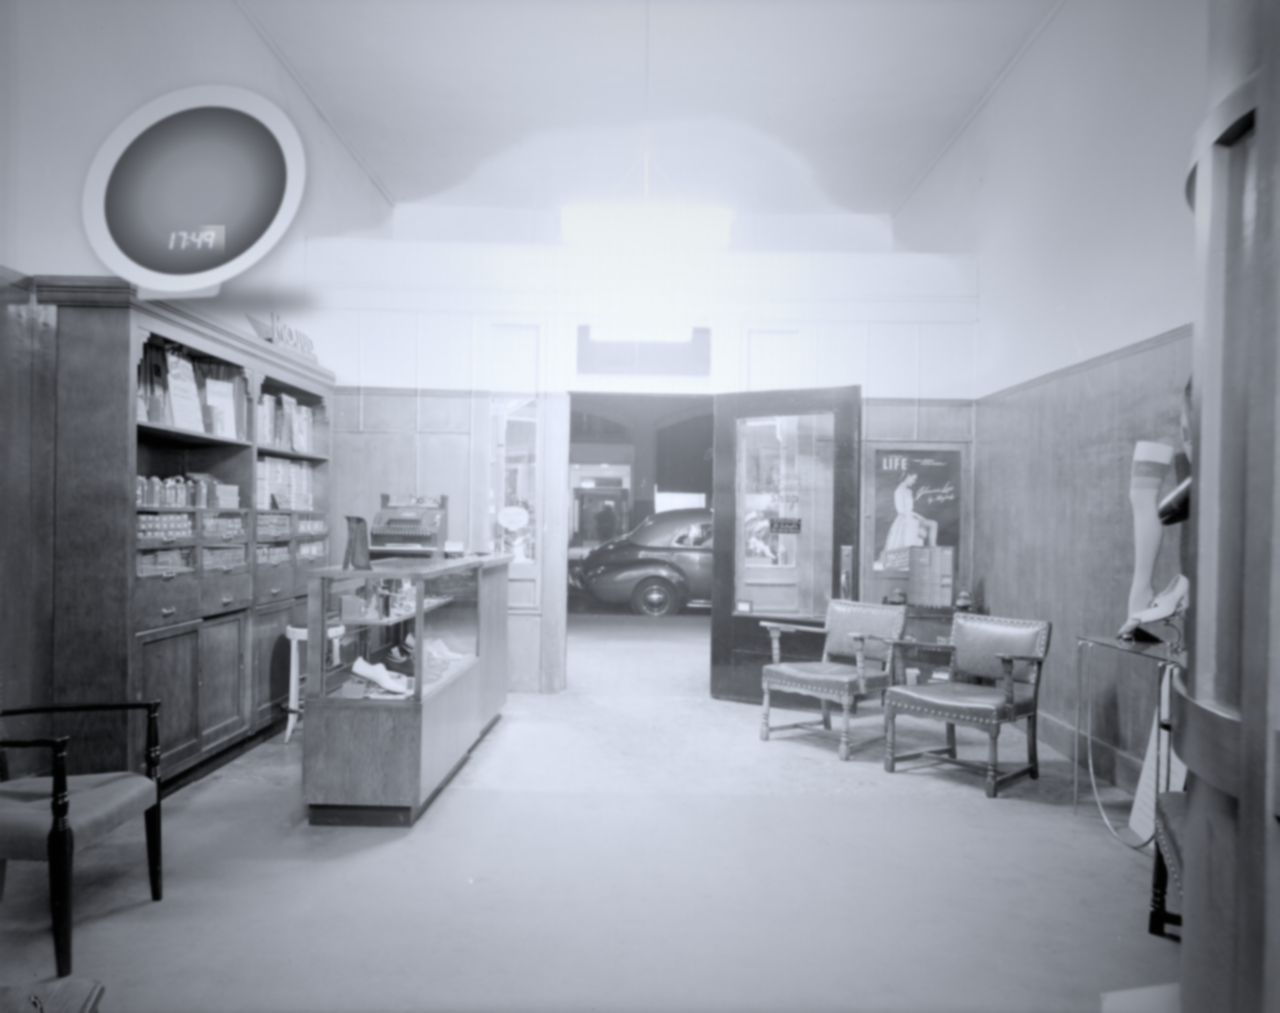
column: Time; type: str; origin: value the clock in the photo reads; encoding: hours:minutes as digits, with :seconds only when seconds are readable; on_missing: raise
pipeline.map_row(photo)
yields 17:49
